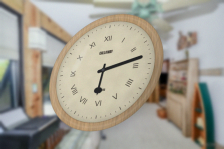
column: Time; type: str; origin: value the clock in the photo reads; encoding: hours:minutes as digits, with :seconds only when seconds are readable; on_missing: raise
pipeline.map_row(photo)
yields 6:13
